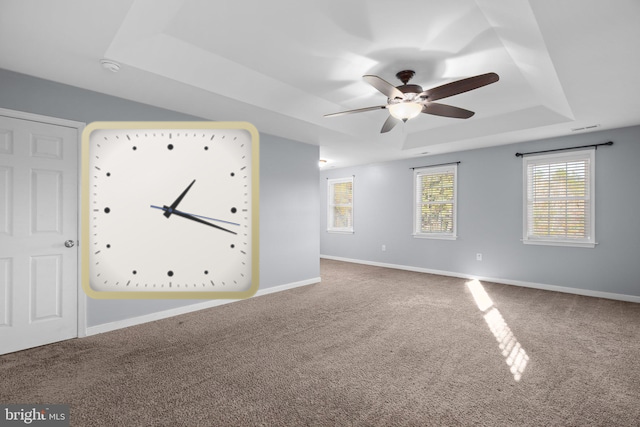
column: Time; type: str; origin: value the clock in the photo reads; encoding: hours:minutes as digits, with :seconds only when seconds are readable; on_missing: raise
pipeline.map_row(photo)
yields 1:18:17
